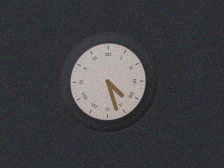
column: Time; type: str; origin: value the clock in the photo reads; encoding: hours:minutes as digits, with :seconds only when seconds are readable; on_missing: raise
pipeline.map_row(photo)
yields 4:27
